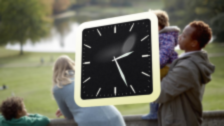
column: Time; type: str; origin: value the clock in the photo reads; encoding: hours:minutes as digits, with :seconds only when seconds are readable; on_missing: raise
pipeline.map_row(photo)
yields 2:26
